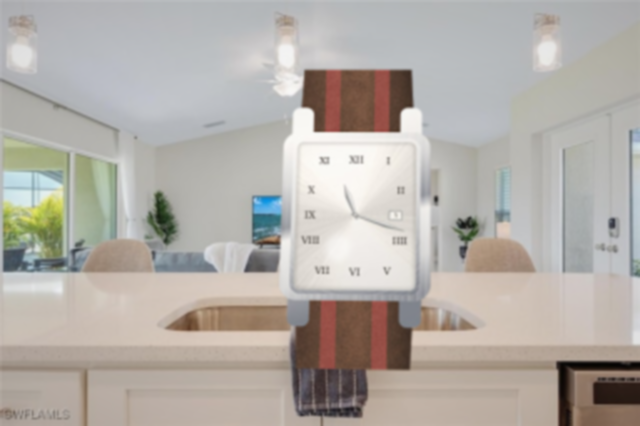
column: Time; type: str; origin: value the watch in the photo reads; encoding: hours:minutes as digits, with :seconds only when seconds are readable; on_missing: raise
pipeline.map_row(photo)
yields 11:18
